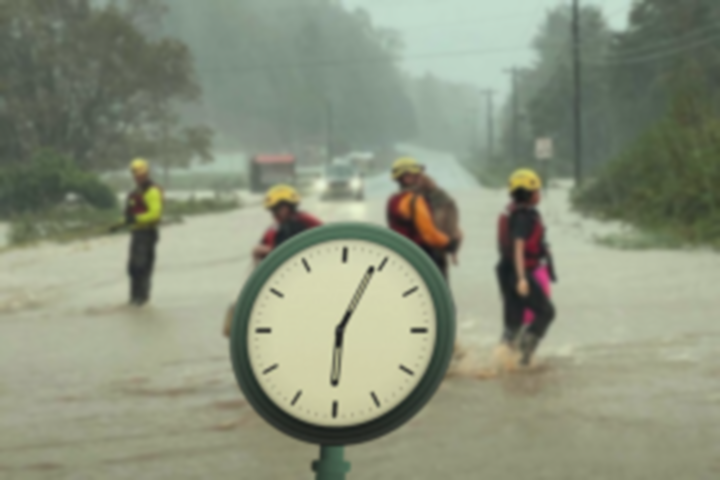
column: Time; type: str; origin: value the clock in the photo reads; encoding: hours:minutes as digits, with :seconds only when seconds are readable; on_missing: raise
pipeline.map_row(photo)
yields 6:04
